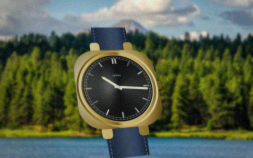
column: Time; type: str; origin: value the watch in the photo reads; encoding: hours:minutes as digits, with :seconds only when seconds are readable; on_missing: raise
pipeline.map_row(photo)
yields 10:16
